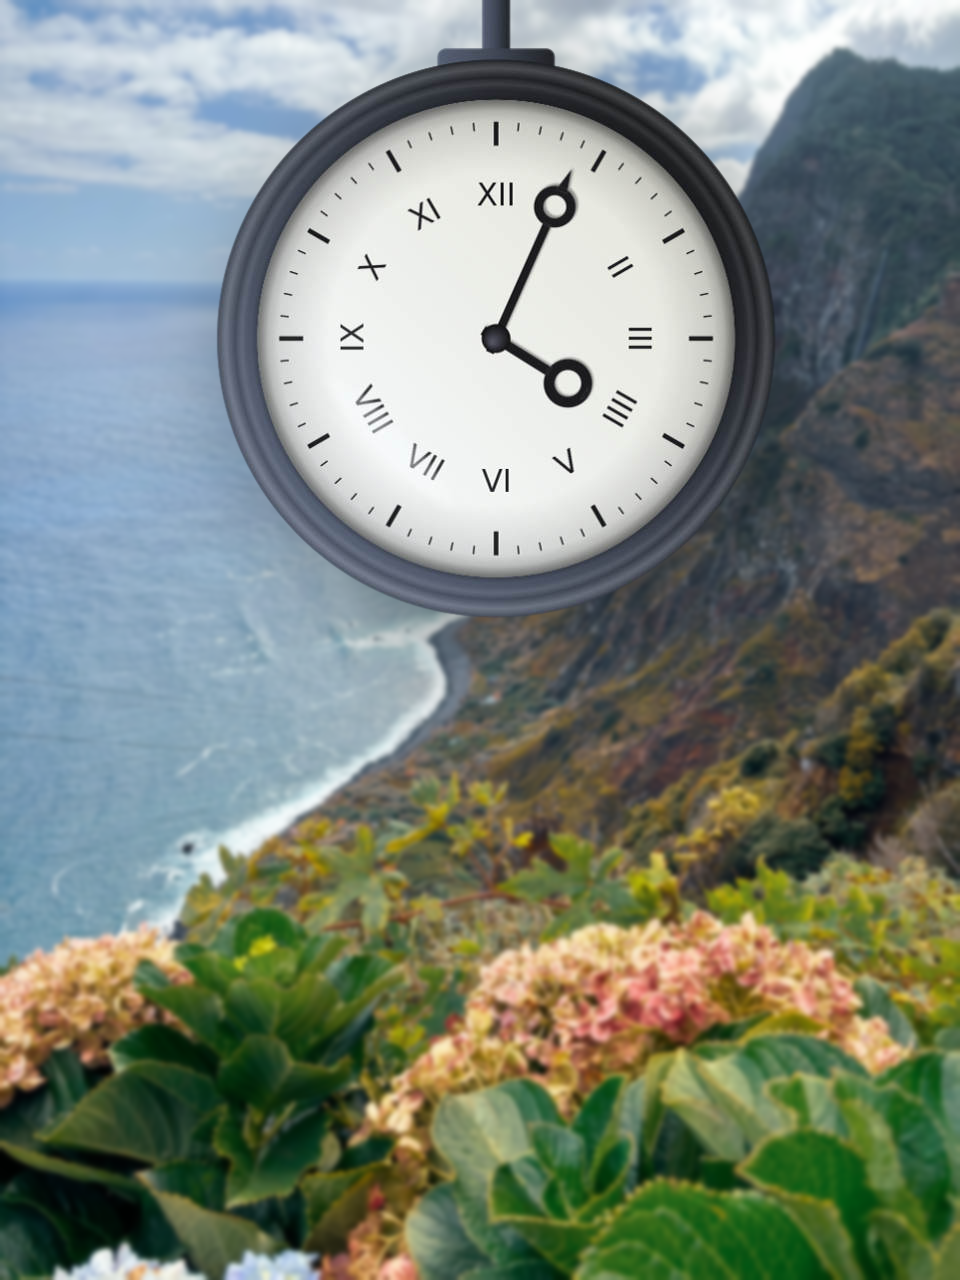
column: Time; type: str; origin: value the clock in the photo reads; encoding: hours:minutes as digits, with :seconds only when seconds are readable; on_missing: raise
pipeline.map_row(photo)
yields 4:04
